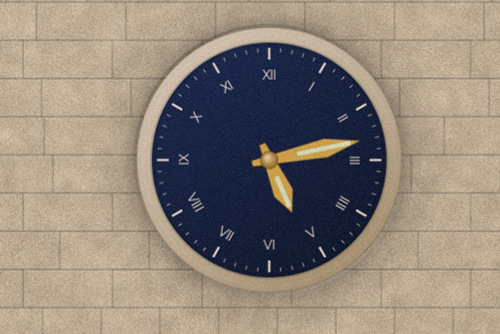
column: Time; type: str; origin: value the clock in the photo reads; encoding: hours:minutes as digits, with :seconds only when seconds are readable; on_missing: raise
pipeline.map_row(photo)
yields 5:13
